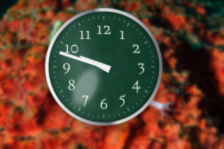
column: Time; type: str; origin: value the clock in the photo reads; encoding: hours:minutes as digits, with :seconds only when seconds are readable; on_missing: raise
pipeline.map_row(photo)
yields 9:48
